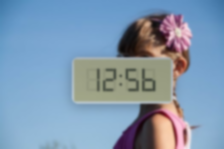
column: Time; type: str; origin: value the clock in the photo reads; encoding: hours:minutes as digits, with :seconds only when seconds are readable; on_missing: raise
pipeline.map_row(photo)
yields 12:56
